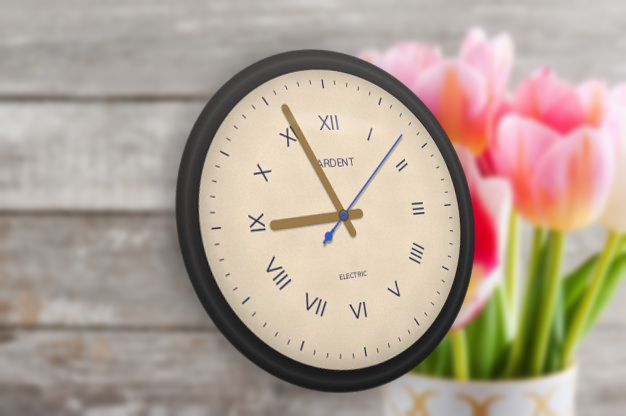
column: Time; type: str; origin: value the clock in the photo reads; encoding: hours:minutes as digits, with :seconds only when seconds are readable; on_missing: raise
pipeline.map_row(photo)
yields 8:56:08
